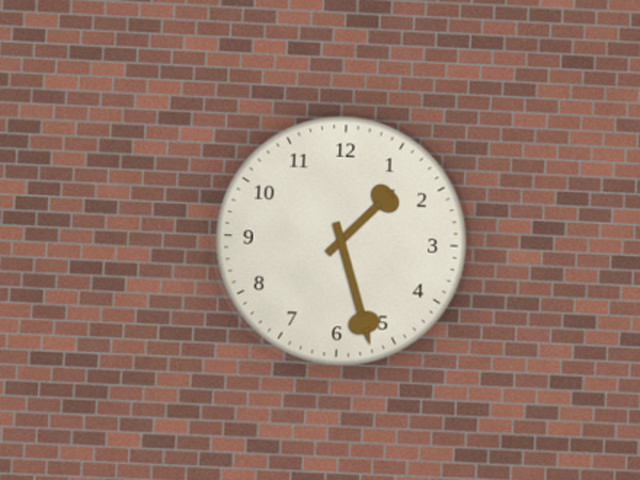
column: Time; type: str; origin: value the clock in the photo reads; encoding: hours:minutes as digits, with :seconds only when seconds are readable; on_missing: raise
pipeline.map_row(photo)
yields 1:27
